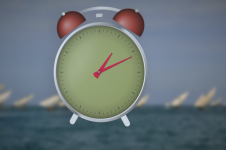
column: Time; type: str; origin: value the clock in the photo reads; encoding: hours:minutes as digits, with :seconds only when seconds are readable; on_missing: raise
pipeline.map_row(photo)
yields 1:11
